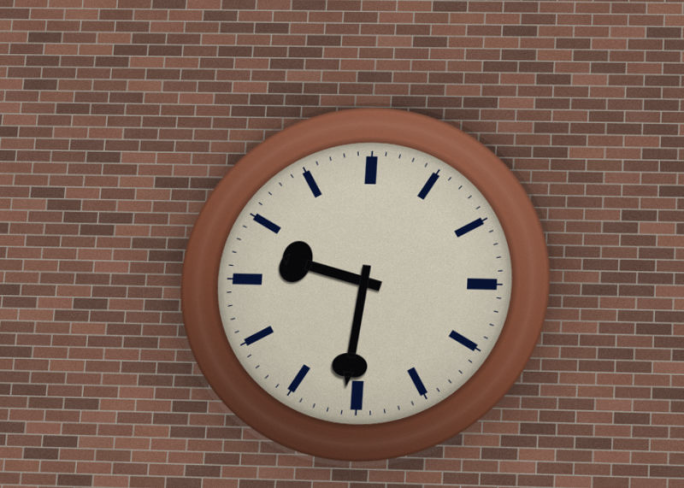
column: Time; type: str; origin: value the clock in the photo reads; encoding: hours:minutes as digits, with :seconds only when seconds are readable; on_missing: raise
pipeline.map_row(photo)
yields 9:31
